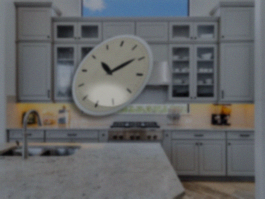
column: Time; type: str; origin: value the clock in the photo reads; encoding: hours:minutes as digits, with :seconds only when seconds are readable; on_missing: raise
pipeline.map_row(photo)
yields 10:09
